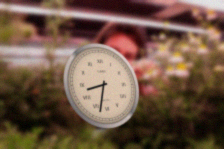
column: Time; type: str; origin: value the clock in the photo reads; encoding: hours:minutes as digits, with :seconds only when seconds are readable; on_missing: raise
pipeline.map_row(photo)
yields 8:33
